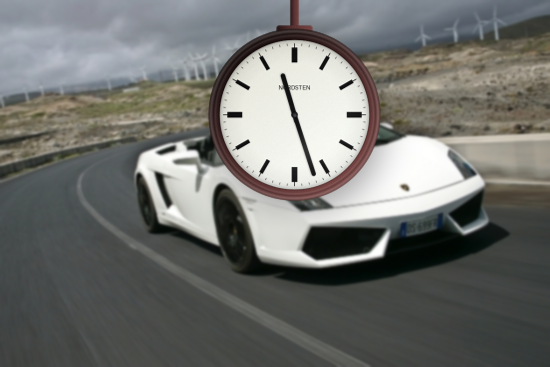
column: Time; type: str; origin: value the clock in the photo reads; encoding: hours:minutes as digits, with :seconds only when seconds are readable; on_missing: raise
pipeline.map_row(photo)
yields 11:27
